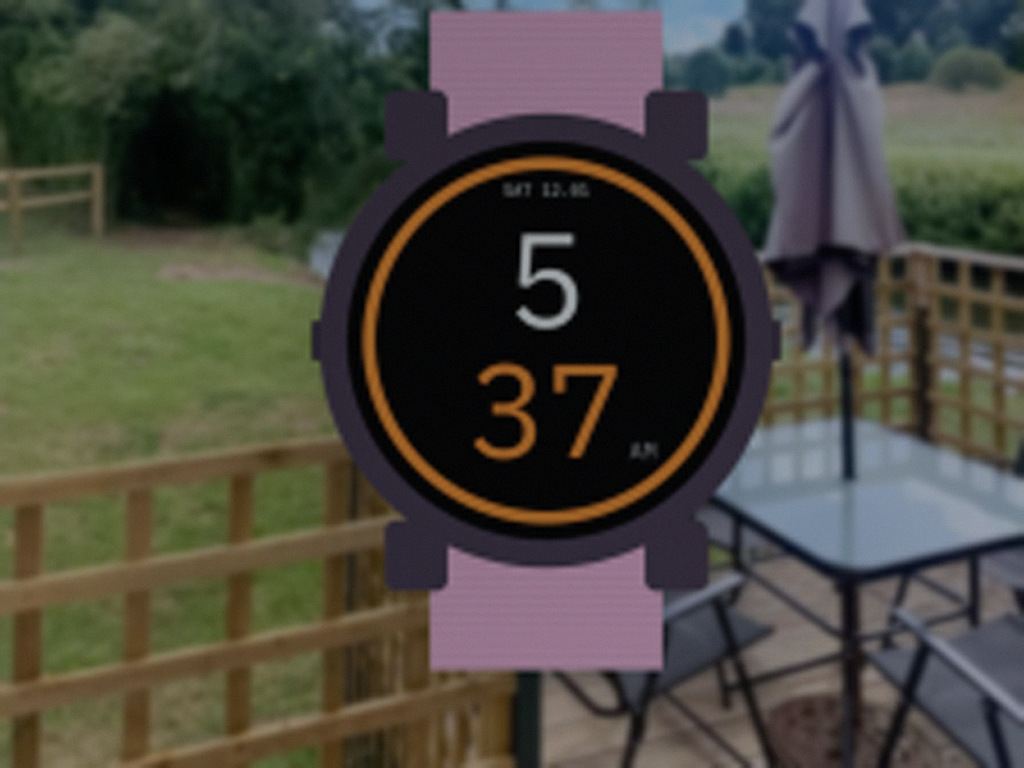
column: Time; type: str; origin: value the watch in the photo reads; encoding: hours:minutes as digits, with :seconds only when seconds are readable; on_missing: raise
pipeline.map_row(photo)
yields 5:37
